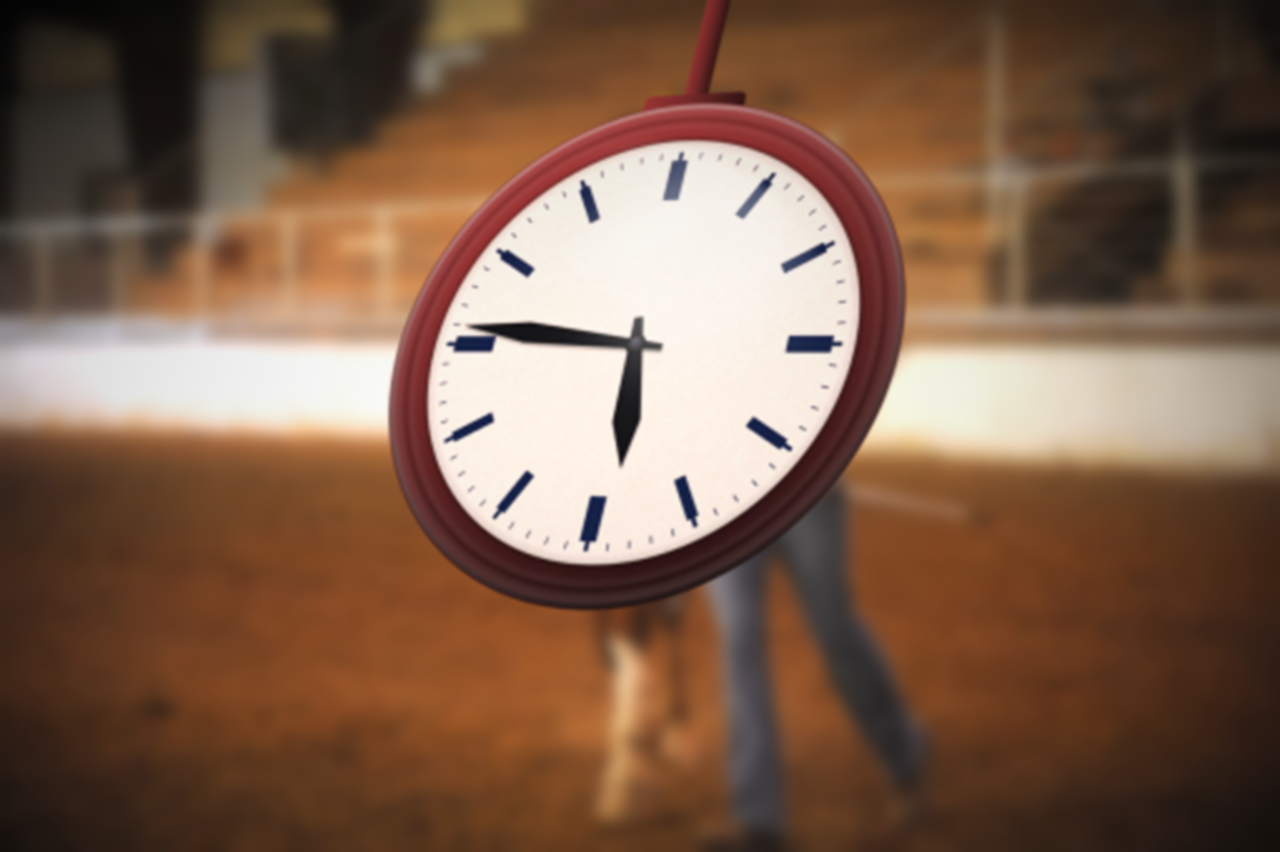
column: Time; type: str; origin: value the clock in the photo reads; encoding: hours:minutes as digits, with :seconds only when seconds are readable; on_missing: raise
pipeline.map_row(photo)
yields 5:46
